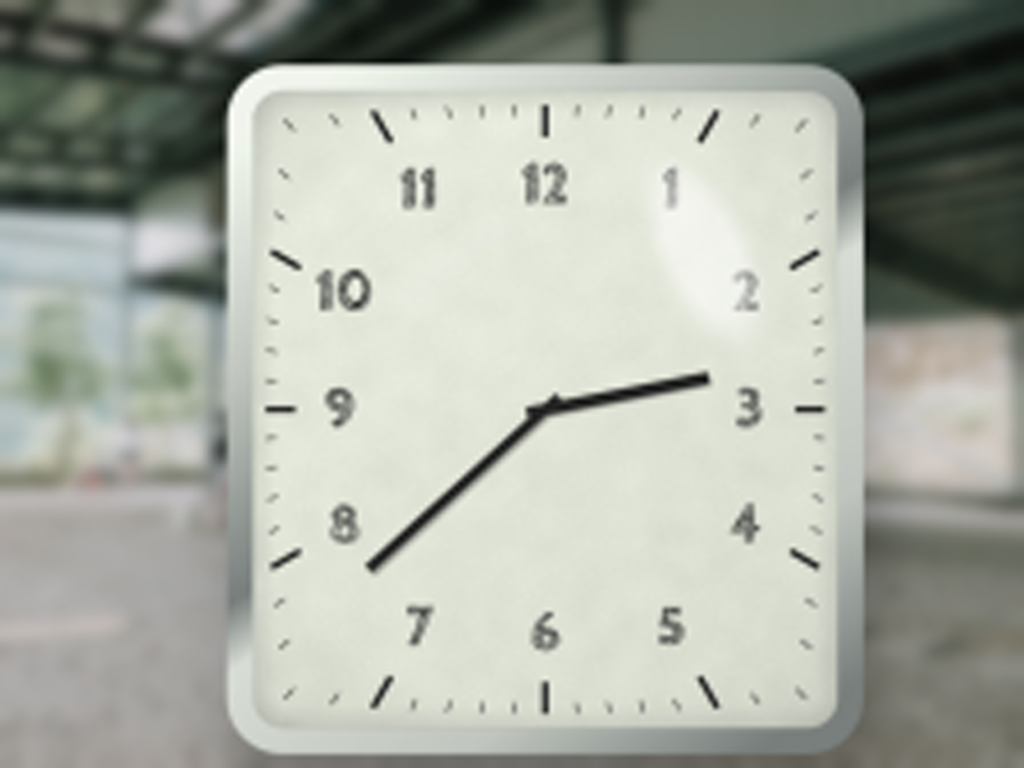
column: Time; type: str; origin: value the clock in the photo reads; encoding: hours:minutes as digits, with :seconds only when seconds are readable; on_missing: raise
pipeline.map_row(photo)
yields 2:38
